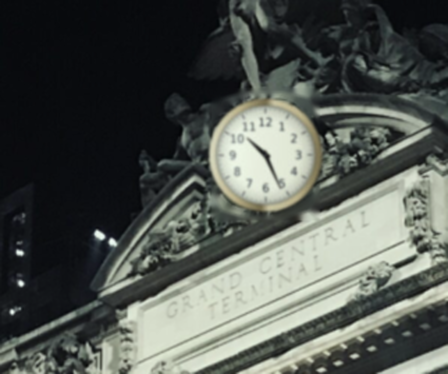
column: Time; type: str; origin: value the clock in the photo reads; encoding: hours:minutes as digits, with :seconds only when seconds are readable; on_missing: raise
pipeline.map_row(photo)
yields 10:26
